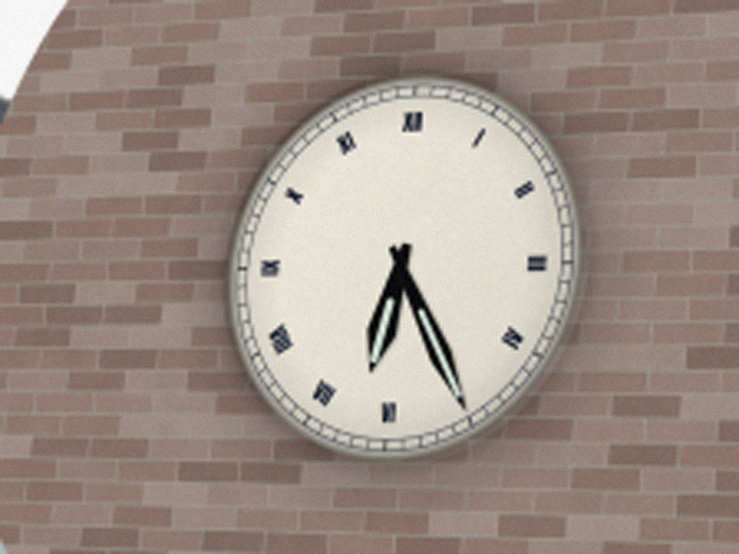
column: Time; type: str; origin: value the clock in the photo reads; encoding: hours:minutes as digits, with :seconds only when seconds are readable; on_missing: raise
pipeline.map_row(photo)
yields 6:25
